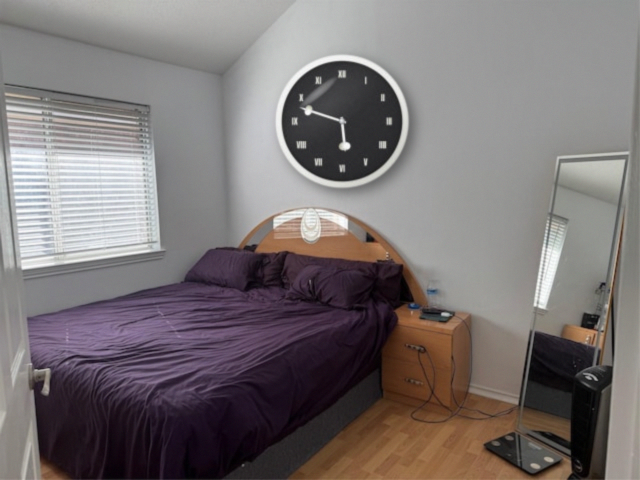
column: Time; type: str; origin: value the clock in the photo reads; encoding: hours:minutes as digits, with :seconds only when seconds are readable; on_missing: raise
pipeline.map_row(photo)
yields 5:48
